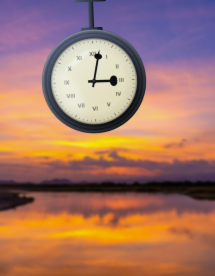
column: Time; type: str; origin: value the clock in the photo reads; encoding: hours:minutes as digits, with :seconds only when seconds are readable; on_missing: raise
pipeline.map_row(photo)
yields 3:02
